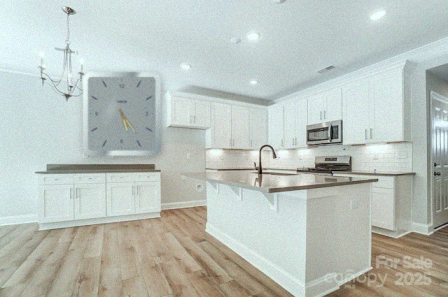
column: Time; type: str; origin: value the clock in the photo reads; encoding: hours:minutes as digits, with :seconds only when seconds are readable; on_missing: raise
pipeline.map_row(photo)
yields 5:24
